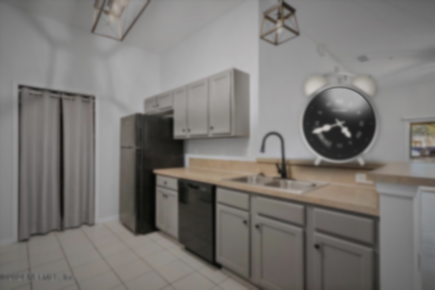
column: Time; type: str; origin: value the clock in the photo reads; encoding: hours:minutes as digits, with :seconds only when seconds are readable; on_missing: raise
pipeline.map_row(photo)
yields 4:42
